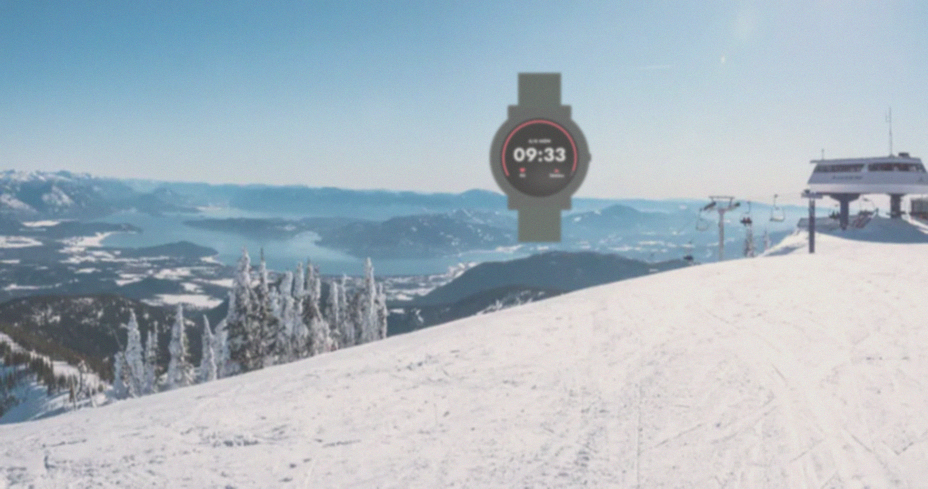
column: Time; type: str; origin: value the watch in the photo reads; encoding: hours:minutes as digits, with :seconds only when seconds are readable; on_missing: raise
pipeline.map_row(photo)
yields 9:33
